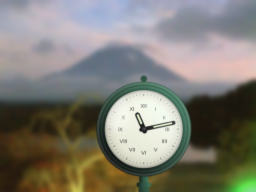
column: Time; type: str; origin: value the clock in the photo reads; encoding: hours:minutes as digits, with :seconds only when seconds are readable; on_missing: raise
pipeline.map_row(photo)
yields 11:13
